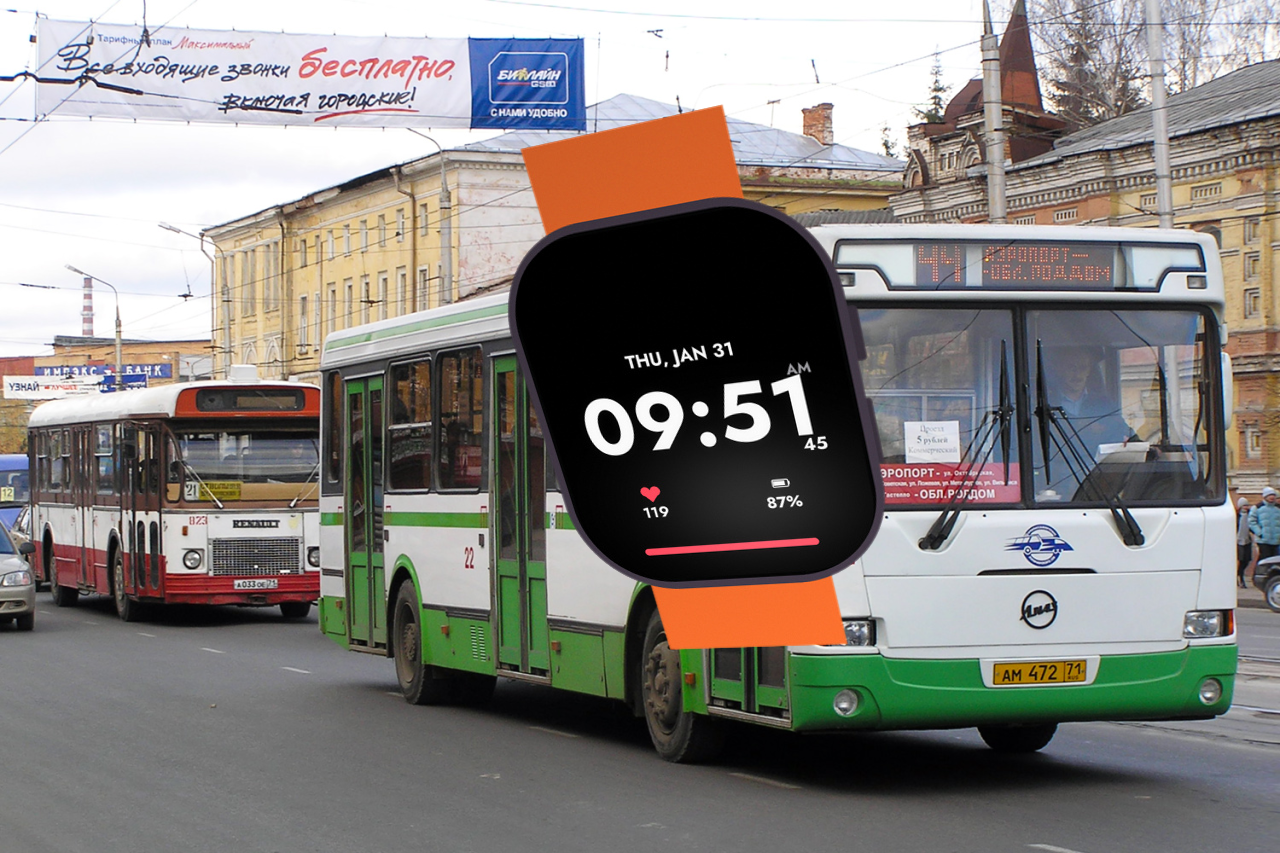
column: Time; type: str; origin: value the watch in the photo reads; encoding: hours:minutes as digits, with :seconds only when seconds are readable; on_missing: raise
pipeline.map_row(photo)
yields 9:51:45
